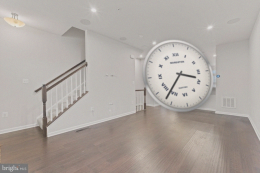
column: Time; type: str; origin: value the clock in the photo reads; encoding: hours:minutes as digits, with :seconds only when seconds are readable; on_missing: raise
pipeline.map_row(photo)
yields 3:37
